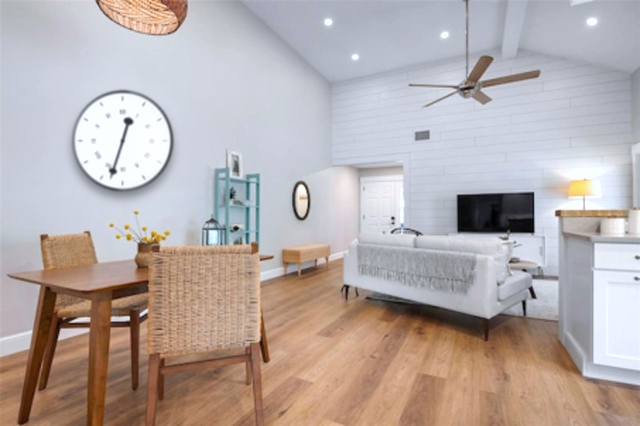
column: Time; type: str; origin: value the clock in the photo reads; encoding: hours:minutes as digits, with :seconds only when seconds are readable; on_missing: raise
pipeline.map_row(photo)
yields 12:33
